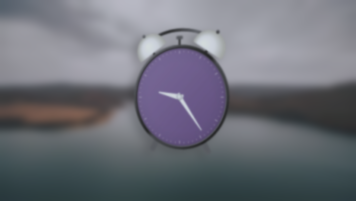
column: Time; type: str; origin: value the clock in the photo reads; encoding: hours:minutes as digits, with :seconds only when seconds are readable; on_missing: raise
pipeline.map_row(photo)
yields 9:24
